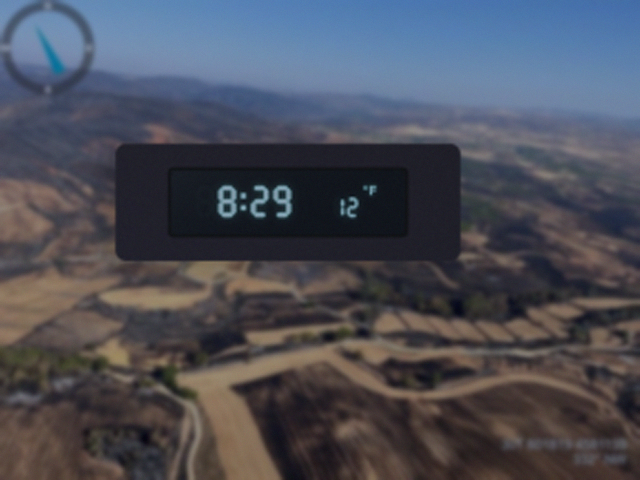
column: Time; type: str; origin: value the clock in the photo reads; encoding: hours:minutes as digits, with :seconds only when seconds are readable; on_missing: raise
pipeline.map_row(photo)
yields 8:29
